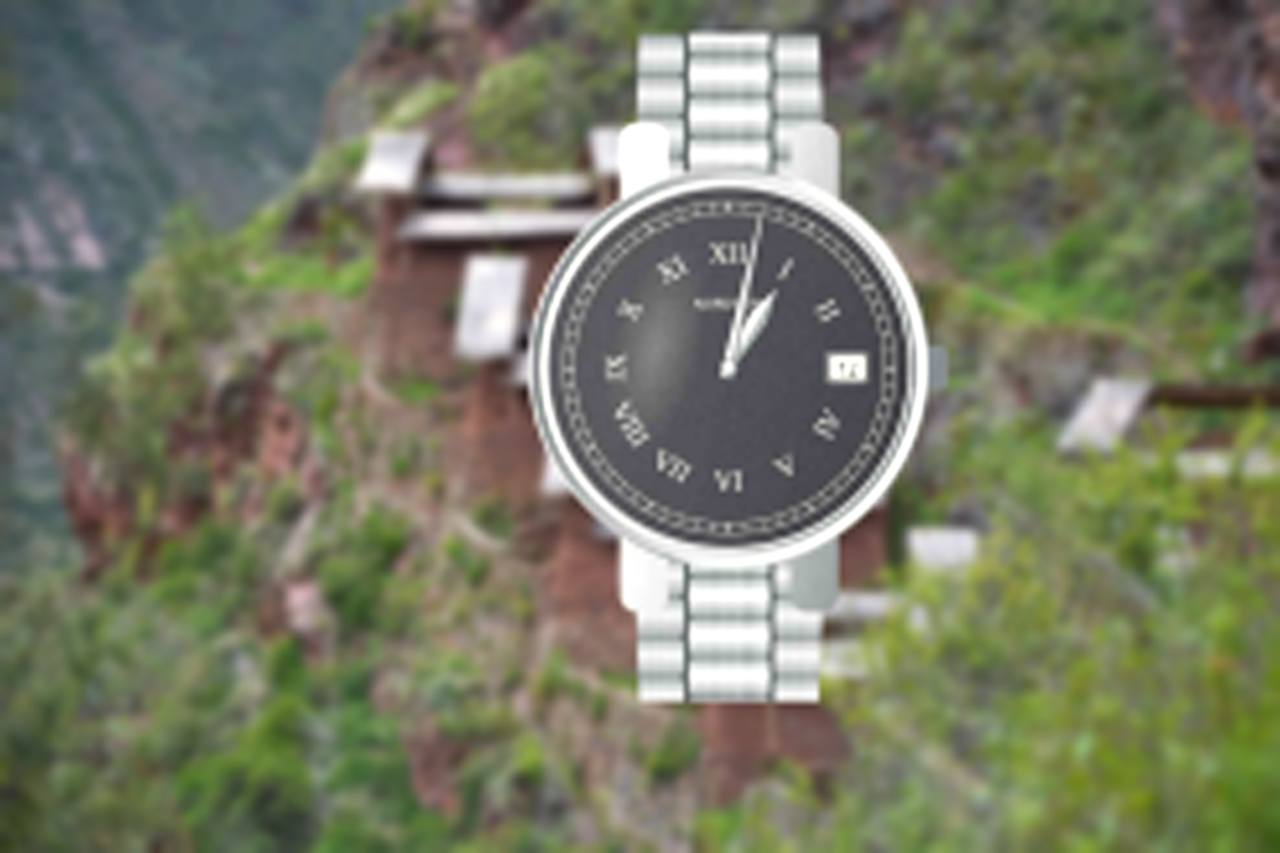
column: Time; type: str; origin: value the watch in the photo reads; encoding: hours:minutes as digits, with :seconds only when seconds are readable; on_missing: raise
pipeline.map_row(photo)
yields 1:02
